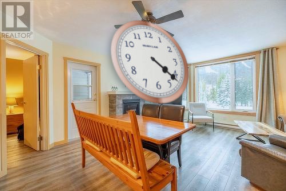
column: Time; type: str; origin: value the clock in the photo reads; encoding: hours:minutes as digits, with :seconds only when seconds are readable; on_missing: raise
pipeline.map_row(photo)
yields 4:22
